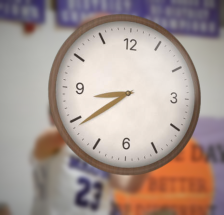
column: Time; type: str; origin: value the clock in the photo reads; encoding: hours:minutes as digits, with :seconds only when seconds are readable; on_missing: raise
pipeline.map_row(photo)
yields 8:39
